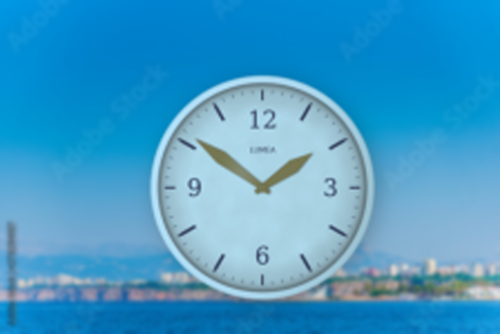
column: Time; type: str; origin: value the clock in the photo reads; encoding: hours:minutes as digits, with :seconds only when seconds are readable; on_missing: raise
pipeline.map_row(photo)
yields 1:51
